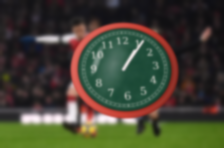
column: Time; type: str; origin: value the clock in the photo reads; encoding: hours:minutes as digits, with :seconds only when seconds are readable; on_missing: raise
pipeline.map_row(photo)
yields 1:06
